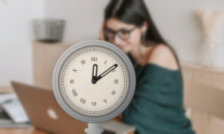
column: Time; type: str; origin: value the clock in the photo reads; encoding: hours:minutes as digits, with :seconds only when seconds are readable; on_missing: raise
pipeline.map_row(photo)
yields 12:09
